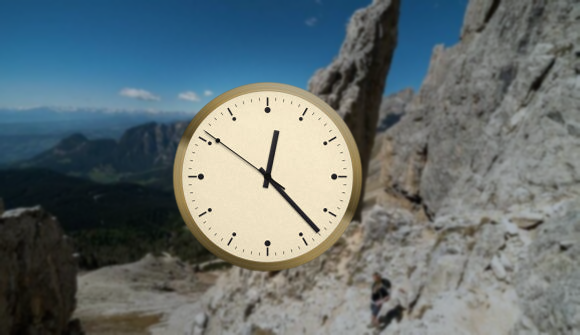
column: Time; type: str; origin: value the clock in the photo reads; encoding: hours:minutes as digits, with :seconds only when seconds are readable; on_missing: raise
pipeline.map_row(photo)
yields 12:22:51
